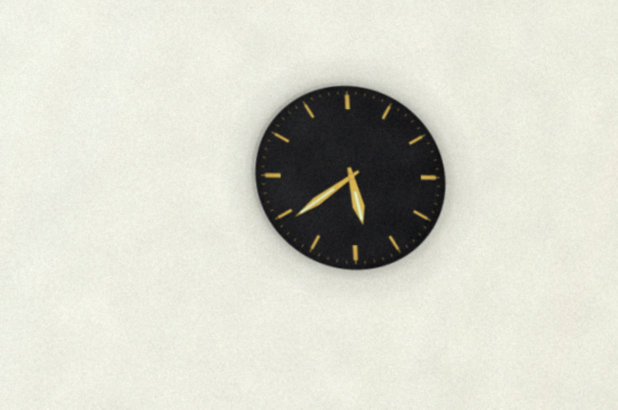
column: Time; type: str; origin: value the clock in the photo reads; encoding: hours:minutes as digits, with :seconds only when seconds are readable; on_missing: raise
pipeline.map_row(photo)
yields 5:39
